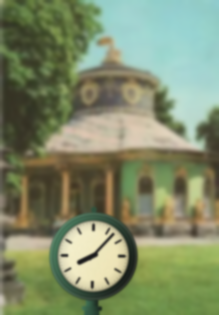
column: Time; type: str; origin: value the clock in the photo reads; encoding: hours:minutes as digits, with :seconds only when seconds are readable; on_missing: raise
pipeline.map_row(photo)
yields 8:07
